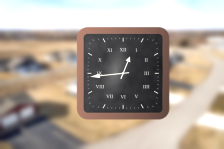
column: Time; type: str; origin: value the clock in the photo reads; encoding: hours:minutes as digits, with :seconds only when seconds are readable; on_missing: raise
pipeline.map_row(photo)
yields 12:44
